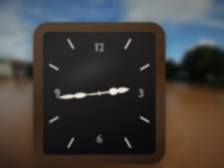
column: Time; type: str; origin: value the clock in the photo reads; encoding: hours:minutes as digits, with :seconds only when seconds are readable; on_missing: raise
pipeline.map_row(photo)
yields 2:44
